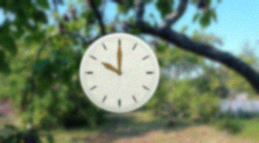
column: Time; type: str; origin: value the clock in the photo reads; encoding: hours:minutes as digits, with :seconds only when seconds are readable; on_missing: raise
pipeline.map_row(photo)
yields 10:00
